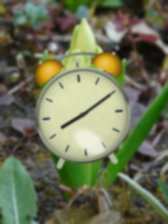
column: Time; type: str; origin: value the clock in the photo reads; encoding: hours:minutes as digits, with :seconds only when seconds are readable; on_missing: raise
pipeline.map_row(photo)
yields 8:10
